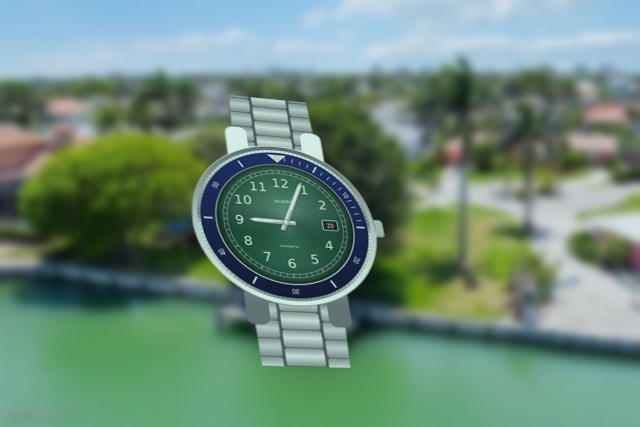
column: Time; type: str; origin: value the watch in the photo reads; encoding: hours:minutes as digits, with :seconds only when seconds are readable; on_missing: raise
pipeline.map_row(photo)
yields 9:04
